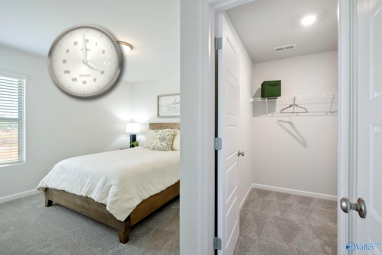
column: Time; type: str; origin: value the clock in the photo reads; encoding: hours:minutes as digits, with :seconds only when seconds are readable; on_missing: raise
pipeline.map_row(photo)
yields 3:59
